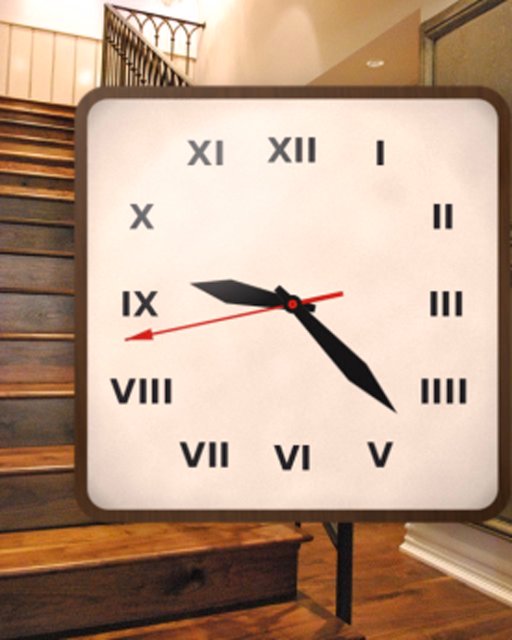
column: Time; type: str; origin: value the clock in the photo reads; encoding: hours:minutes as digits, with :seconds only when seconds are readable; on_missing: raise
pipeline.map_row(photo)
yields 9:22:43
